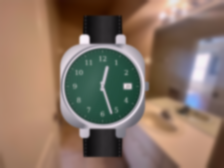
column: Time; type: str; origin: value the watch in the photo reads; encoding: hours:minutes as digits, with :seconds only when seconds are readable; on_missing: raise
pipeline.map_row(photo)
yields 12:27
